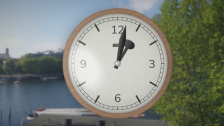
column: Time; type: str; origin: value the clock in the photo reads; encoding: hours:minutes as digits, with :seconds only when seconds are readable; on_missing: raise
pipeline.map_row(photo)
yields 1:02
